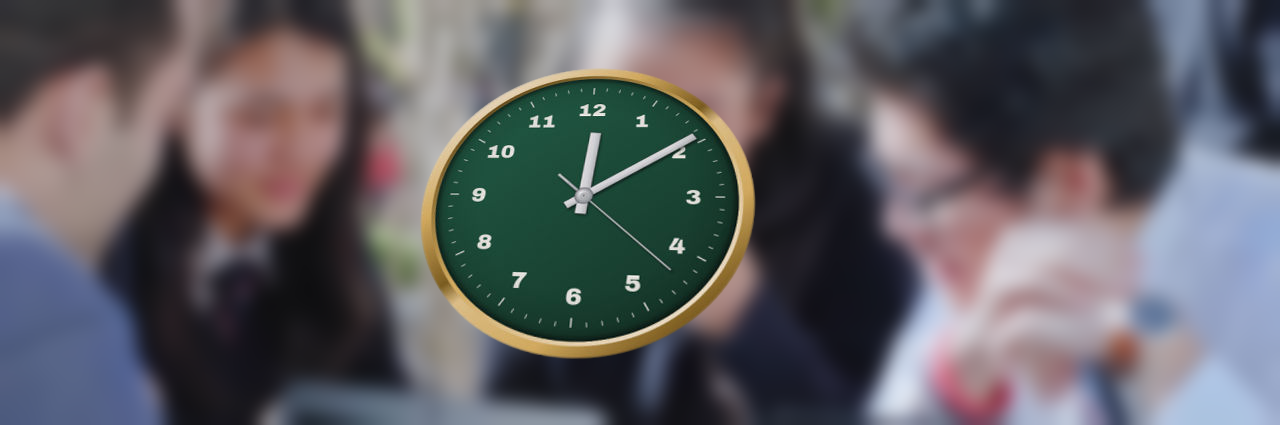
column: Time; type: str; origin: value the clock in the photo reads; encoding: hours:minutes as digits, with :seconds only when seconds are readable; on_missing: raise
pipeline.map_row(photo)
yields 12:09:22
